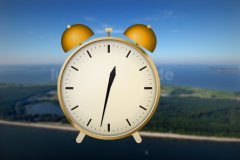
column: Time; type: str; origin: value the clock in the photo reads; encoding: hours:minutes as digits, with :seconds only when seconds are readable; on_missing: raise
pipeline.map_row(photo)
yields 12:32
